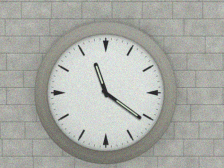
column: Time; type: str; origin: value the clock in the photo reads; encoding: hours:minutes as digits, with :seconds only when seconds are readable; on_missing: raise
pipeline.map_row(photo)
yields 11:21
